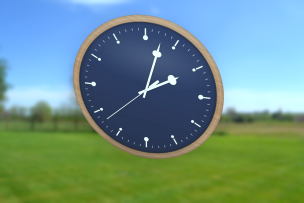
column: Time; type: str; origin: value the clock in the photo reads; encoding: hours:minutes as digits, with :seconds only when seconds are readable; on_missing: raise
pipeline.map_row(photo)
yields 2:02:38
